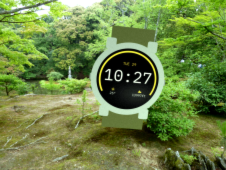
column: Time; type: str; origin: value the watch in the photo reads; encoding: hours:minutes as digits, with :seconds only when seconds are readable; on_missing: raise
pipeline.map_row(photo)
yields 10:27
